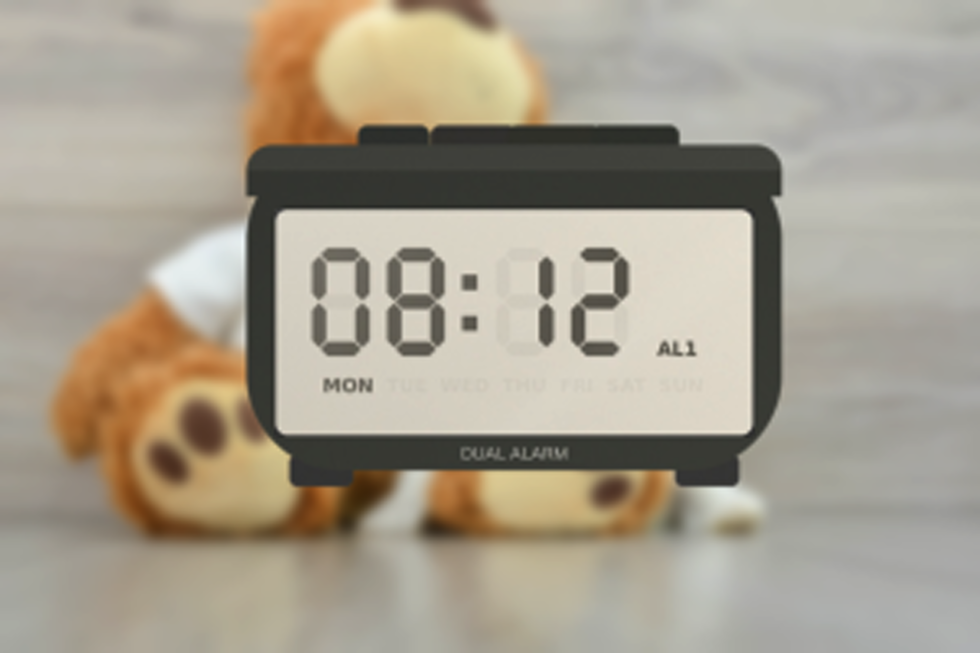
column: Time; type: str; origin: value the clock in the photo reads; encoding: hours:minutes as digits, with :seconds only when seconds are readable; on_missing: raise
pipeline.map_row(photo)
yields 8:12
